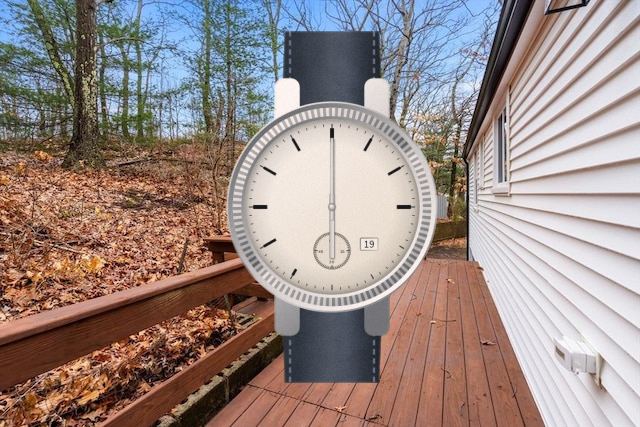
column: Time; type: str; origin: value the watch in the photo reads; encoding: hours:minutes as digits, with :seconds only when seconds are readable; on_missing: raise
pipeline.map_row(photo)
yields 6:00
